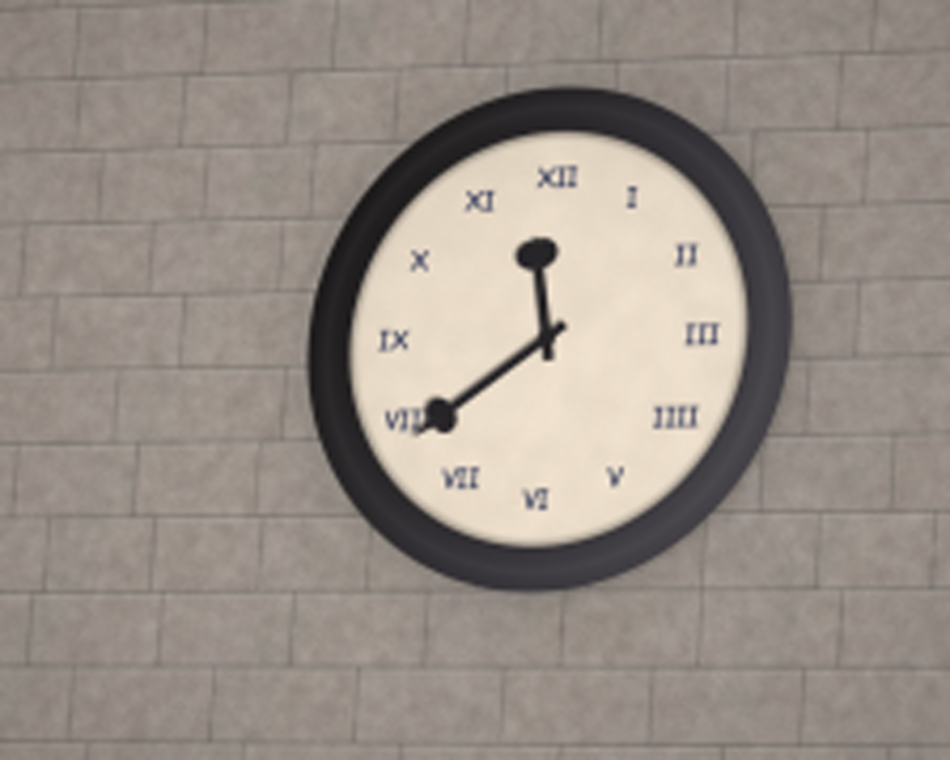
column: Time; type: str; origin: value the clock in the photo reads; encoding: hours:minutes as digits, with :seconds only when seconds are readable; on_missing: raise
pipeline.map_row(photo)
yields 11:39
